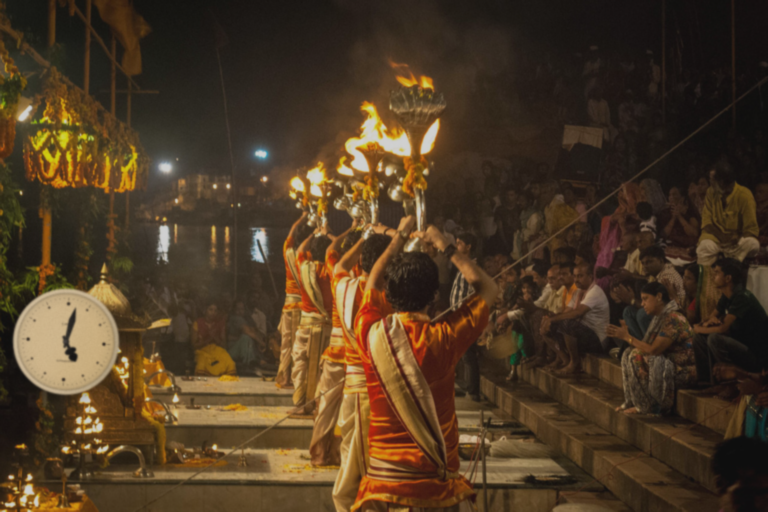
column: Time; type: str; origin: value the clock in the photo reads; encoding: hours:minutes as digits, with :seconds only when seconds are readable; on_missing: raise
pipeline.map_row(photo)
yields 5:02
